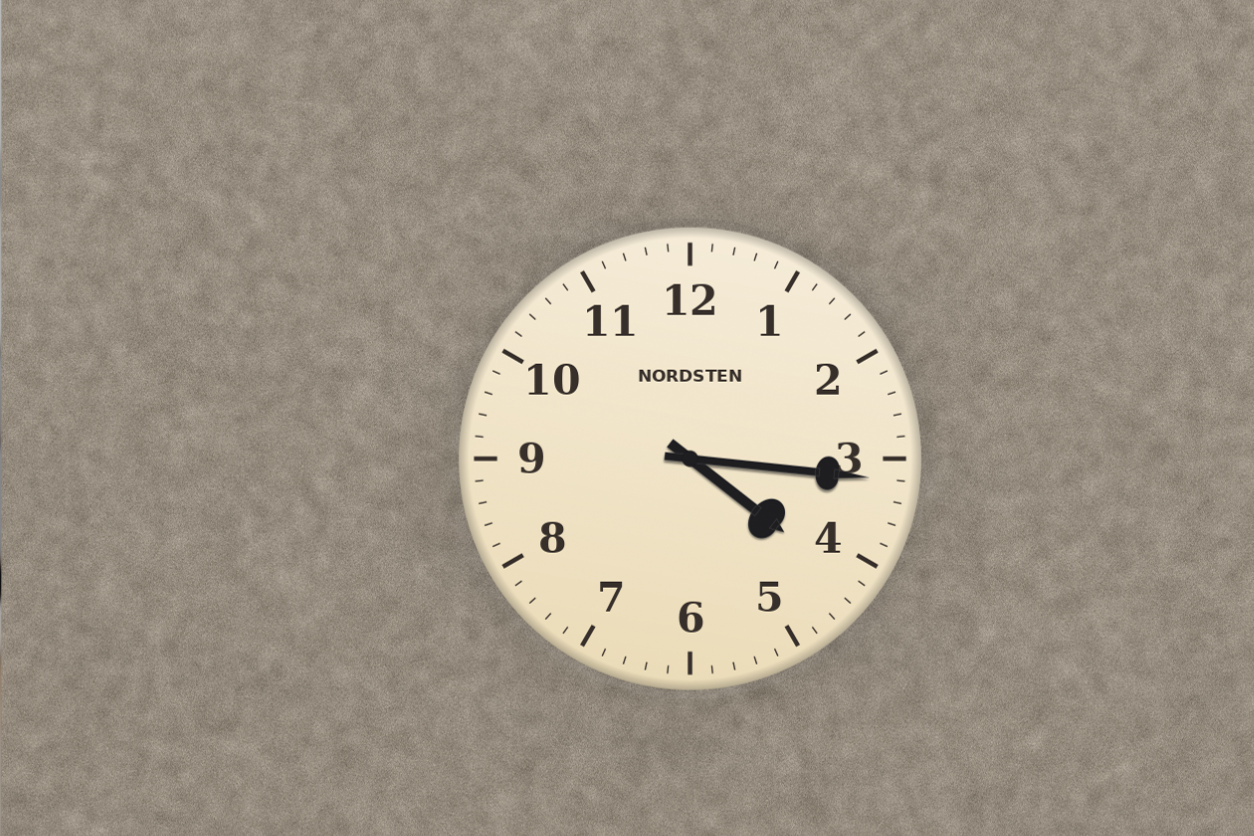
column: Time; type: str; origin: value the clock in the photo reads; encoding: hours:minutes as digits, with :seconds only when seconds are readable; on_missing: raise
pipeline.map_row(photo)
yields 4:16
